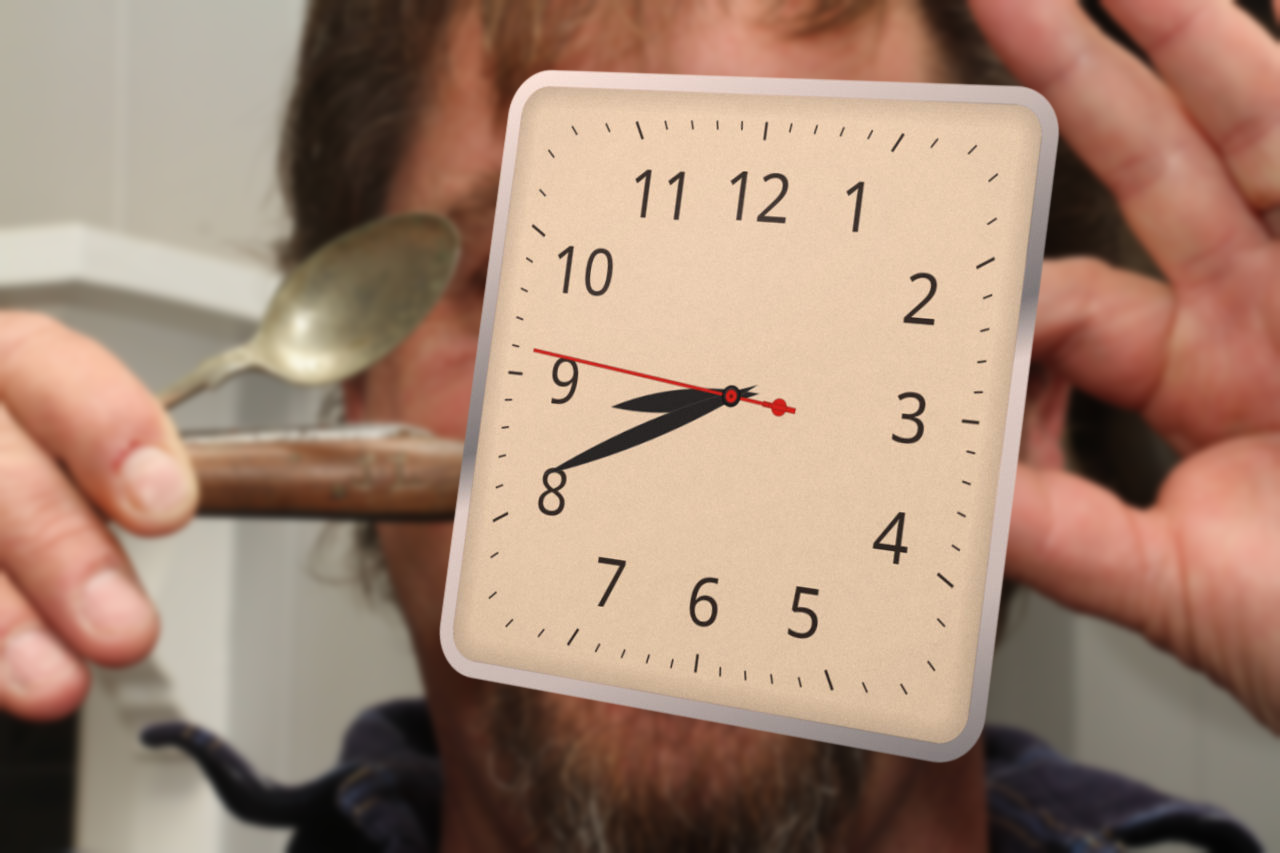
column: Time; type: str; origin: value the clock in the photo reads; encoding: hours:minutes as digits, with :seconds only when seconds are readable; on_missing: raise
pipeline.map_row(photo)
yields 8:40:46
